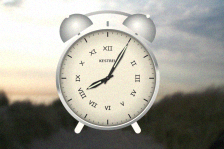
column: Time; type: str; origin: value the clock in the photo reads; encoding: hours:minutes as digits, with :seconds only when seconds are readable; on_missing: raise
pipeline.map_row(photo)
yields 8:05
